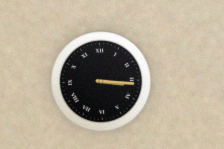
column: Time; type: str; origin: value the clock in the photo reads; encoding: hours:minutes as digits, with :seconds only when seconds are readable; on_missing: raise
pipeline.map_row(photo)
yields 3:16
